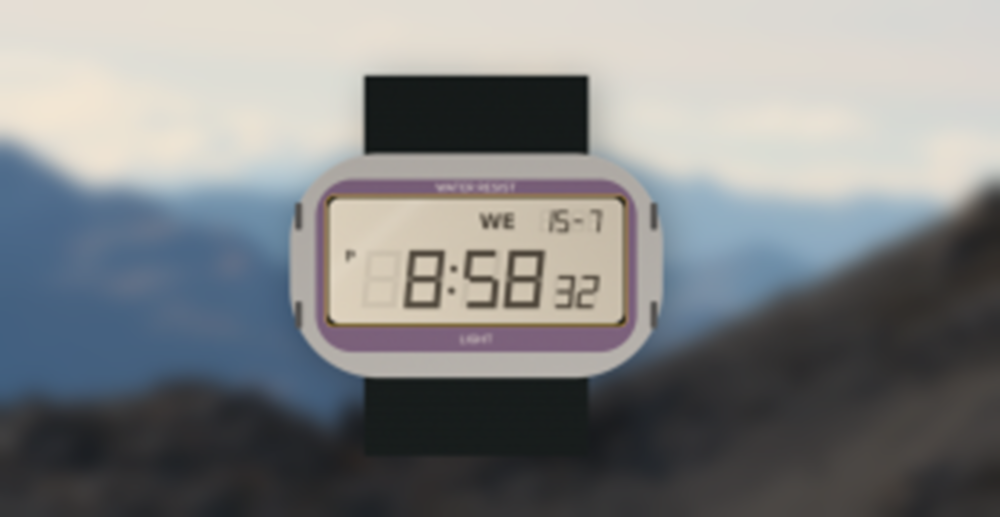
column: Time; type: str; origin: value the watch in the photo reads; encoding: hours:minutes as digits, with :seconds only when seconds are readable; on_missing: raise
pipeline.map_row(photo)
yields 8:58:32
